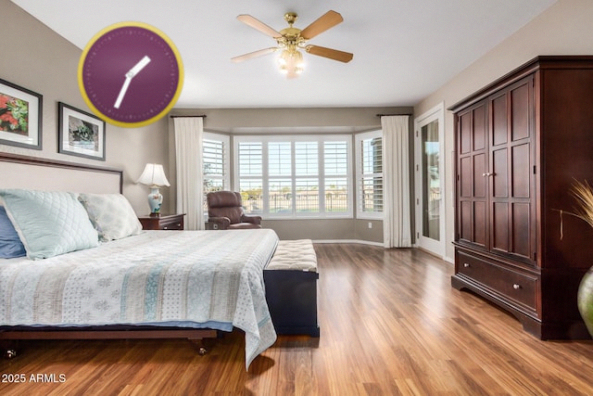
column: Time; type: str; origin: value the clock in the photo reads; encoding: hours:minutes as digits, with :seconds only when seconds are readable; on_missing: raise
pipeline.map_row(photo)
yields 1:34
